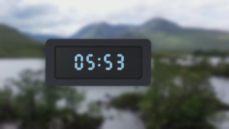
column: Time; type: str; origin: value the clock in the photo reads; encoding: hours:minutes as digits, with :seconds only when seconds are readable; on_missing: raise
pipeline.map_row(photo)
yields 5:53
